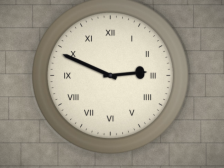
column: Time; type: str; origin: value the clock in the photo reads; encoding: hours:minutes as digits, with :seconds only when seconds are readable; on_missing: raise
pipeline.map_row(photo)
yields 2:49
